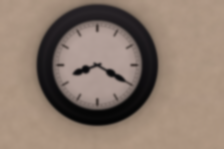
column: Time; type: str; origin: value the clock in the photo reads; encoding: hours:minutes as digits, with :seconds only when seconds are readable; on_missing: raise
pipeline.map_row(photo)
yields 8:20
